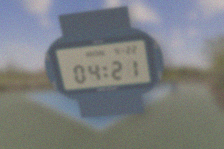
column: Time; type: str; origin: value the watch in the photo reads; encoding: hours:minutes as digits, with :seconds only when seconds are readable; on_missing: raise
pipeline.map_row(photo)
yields 4:21
